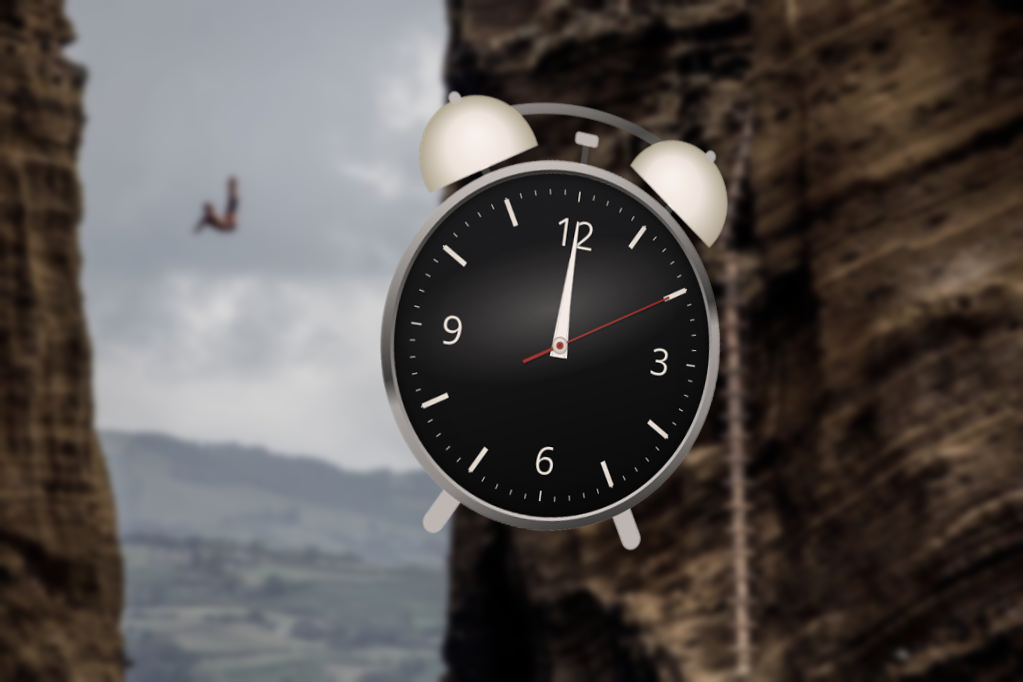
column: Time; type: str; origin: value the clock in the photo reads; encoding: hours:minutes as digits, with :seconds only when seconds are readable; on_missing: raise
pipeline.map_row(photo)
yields 12:00:10
